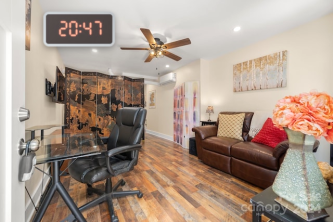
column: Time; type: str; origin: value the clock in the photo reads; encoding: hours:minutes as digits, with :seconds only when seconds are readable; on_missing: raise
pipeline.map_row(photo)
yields 20:47
